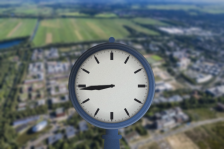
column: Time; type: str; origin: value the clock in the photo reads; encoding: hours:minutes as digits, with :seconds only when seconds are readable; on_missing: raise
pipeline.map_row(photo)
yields 8:44
